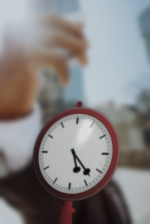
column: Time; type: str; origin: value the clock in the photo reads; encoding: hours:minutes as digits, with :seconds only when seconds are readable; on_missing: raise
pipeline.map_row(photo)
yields 5:23
